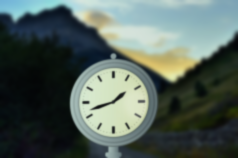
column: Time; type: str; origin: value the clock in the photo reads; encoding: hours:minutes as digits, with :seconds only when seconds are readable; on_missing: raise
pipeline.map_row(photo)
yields 1:42
